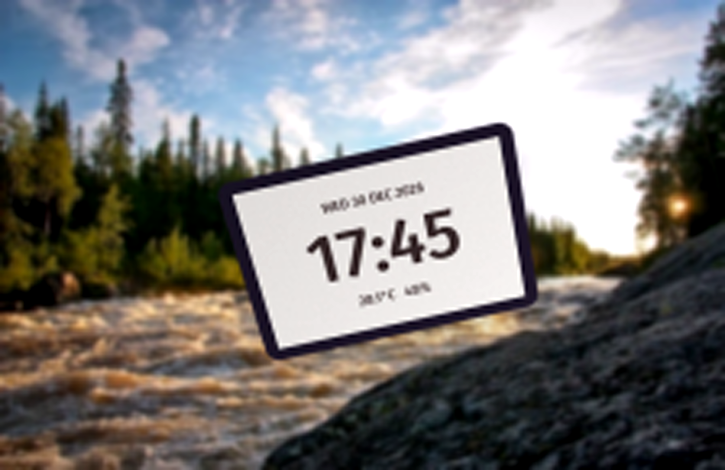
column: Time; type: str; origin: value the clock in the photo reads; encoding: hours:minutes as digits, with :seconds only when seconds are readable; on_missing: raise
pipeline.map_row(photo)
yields 17:45
